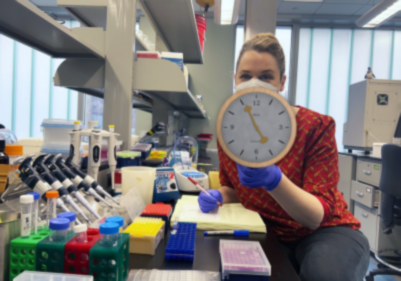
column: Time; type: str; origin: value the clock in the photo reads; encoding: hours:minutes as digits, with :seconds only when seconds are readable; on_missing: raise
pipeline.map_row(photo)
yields 4:56
